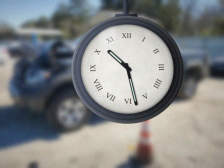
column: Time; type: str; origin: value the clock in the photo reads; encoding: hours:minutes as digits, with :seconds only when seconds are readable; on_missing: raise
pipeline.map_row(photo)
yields 10:28
